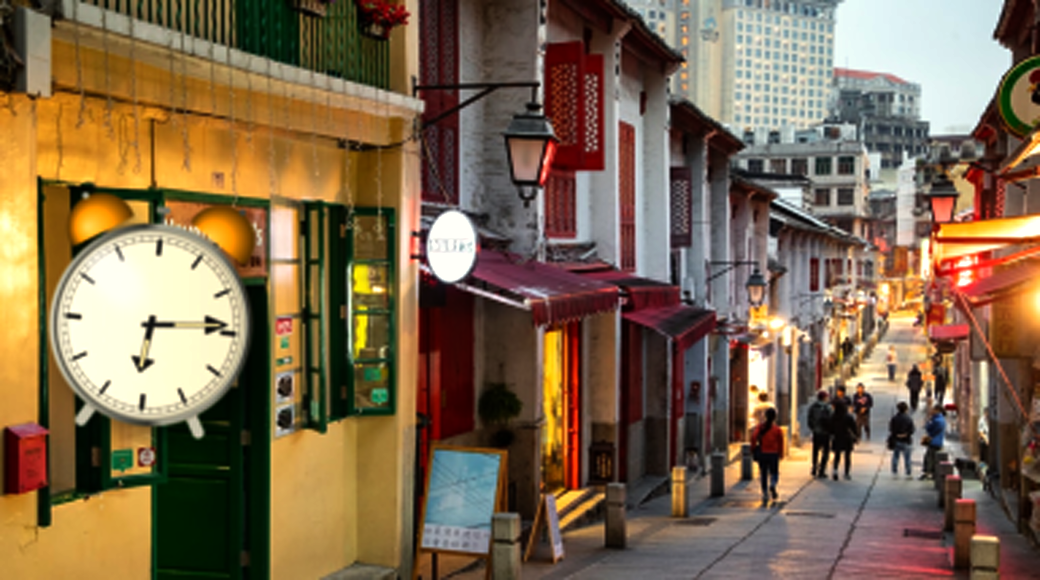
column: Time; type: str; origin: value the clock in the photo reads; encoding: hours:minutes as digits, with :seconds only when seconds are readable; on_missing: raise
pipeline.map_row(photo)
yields 6:14
